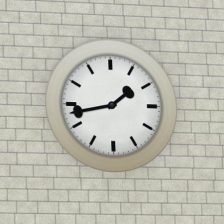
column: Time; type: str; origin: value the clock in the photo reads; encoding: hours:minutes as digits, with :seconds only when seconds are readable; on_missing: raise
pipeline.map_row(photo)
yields 1:43
